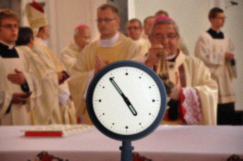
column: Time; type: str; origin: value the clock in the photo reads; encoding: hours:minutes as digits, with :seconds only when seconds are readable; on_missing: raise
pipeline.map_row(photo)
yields 4:54
